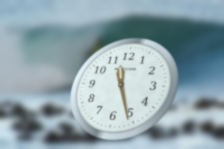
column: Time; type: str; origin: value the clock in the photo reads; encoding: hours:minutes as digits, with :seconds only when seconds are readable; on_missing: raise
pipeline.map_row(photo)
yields 11:26
